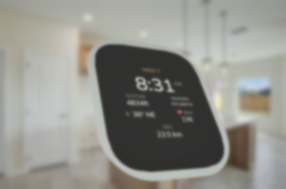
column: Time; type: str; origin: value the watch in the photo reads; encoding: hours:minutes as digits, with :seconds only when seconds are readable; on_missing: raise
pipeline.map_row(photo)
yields 8:31
